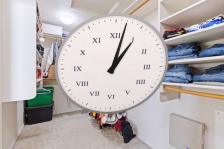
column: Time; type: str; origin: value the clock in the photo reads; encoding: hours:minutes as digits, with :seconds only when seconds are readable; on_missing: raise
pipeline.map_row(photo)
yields 1:02
